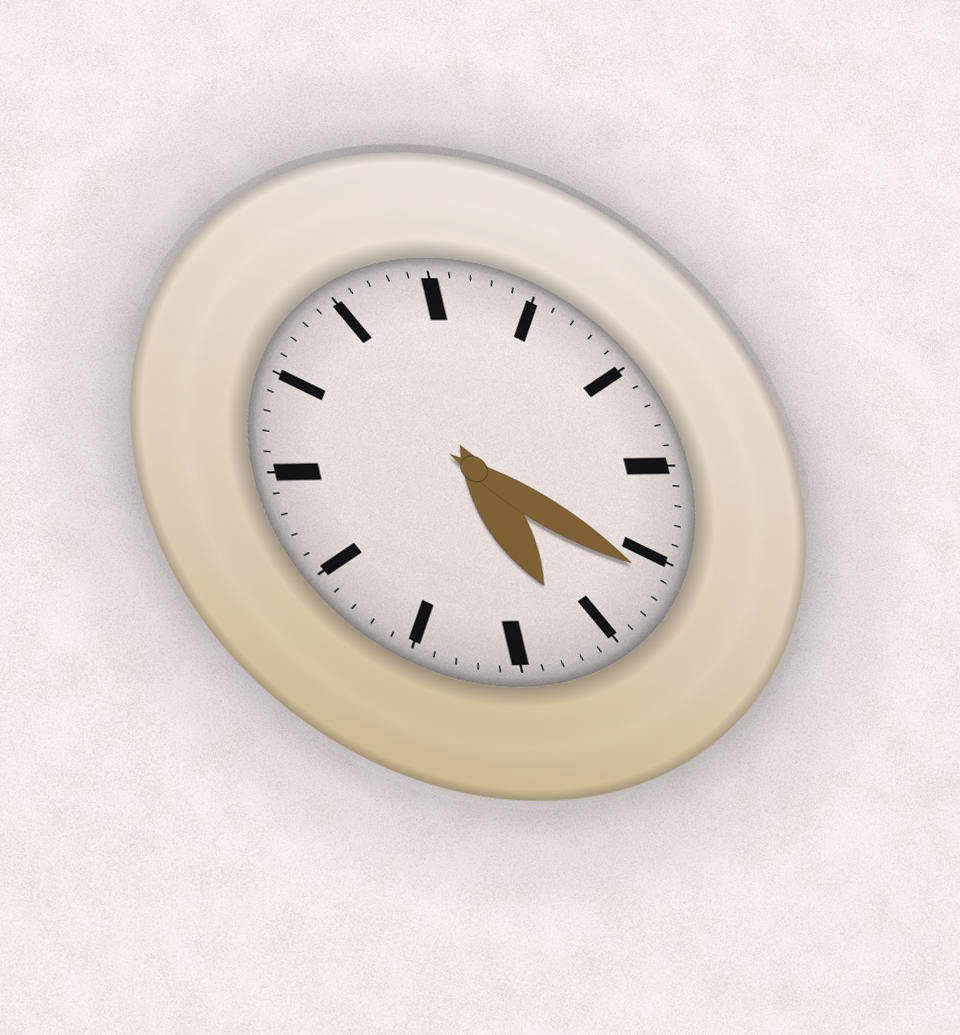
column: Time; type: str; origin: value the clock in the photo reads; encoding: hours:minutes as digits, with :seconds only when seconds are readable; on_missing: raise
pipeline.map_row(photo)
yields 5:21
